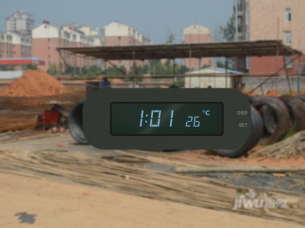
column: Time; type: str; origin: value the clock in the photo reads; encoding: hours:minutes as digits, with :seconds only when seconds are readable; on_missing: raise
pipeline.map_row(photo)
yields 1:01
